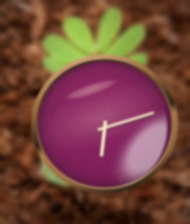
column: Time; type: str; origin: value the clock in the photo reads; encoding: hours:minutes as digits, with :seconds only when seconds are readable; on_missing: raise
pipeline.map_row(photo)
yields 6:12
